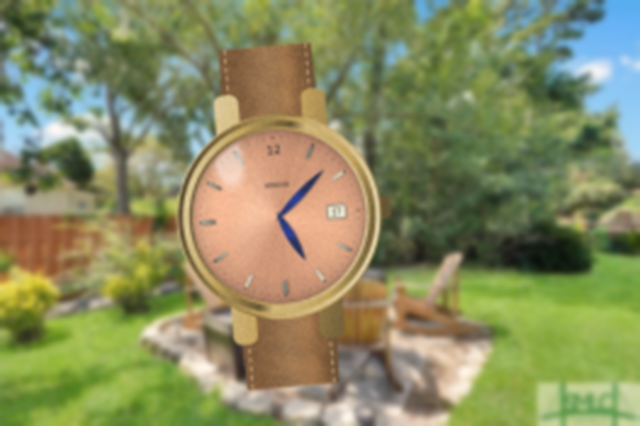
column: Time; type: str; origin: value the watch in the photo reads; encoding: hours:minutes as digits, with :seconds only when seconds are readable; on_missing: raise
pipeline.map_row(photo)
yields 5:08
